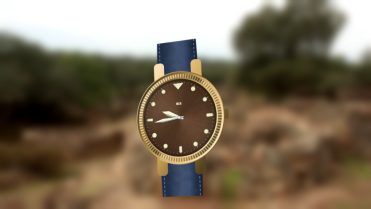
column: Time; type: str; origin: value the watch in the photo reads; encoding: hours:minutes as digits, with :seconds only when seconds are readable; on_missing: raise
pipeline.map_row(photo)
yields 9:44
